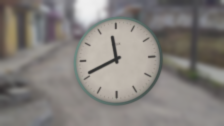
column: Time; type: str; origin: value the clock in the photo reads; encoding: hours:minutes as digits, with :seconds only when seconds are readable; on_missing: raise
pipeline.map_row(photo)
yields 11:41
